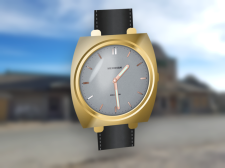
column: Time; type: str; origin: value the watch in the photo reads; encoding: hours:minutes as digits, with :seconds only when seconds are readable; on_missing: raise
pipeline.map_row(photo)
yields 1:29
